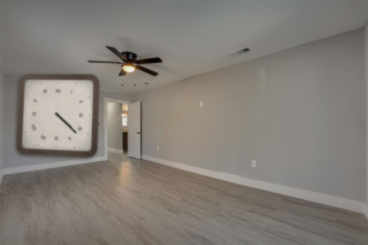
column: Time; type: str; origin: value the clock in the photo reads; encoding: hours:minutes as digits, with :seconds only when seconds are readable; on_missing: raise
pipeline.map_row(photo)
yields 4:22
